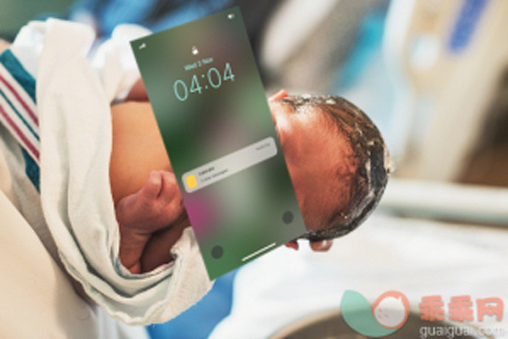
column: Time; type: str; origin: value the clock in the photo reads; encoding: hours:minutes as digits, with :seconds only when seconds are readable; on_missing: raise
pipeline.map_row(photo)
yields 4:04
